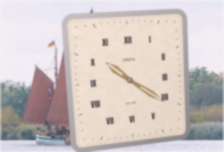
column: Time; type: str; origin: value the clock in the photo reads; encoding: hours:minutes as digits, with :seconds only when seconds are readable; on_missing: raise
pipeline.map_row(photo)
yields 10:21
